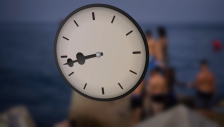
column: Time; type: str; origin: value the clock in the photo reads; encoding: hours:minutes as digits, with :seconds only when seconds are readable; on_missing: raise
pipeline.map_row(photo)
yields 8:43
